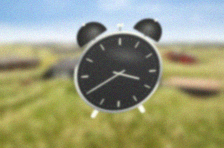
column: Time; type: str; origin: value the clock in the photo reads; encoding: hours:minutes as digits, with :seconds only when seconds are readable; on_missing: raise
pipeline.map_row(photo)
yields 3:40
